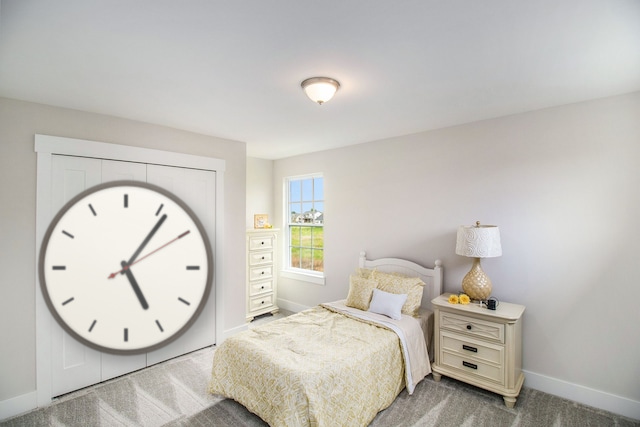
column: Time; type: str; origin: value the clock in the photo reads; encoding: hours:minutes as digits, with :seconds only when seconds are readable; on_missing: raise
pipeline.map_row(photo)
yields 5:06:10
